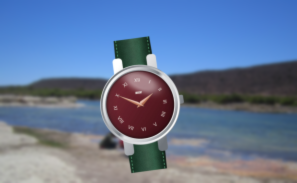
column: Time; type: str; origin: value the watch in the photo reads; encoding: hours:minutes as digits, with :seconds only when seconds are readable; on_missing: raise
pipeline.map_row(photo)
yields 1:50
